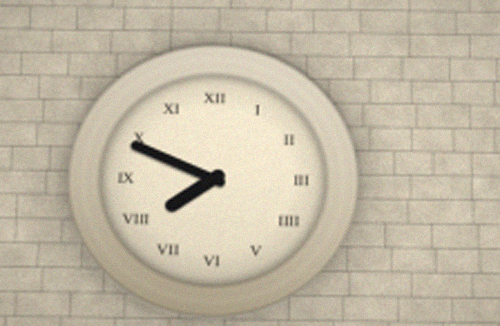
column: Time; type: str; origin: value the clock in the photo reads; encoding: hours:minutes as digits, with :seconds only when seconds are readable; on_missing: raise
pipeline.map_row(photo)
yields 7:49
